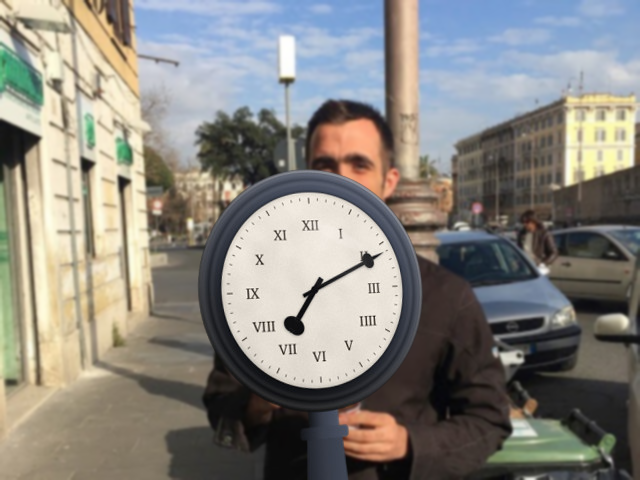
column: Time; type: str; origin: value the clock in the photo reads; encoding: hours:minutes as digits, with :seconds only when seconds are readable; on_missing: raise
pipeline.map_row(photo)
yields 7:11
